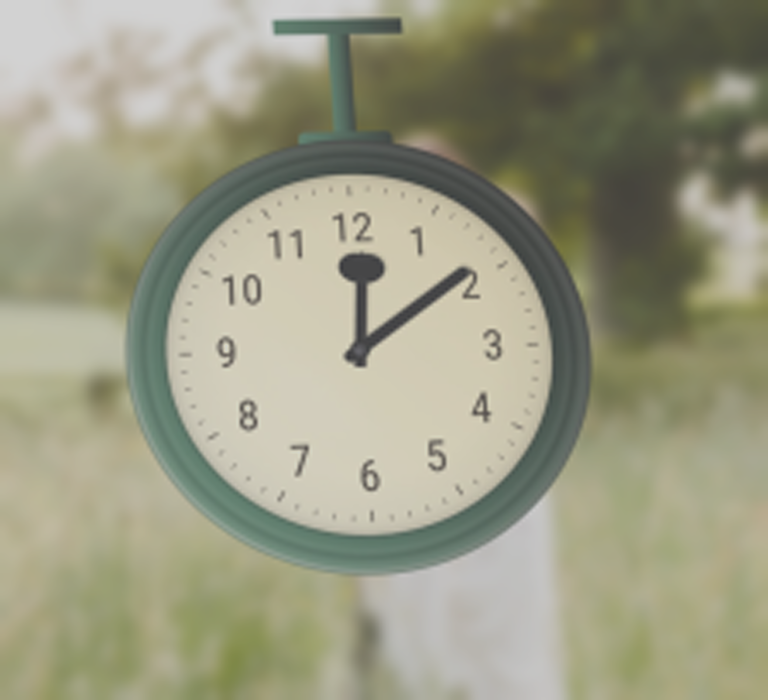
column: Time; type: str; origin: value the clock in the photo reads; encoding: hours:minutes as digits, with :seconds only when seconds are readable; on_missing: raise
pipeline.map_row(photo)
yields 12:09
